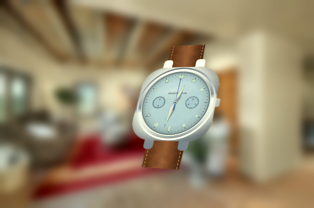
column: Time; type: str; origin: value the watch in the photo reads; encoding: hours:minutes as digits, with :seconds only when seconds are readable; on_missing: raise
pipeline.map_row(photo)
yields 12:32
